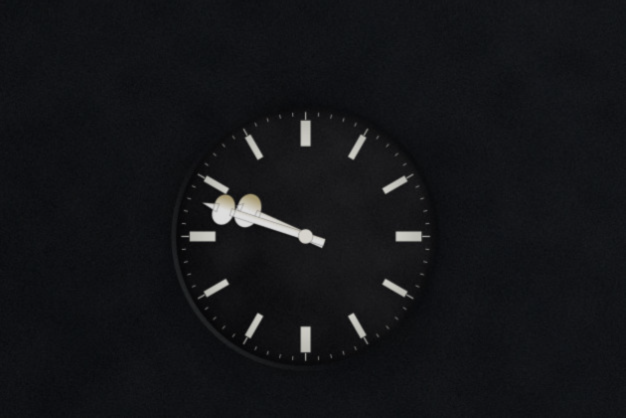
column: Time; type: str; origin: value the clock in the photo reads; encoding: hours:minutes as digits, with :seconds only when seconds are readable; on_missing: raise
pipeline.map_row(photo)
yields 9:48
